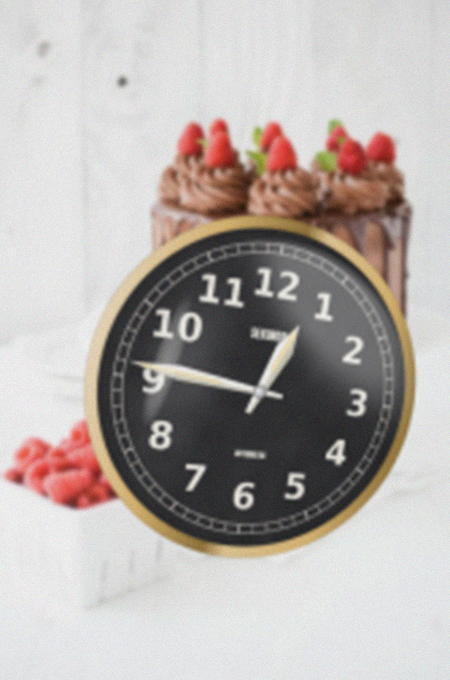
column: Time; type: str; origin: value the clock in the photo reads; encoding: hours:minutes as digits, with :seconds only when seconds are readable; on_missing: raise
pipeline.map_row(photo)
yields 12:46
